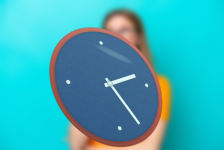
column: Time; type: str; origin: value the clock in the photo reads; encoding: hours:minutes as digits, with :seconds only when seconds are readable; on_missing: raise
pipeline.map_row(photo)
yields 2:25
